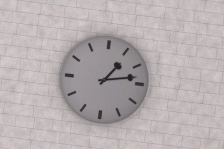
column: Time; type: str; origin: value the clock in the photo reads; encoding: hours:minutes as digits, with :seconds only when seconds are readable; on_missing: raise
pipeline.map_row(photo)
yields 1:13
